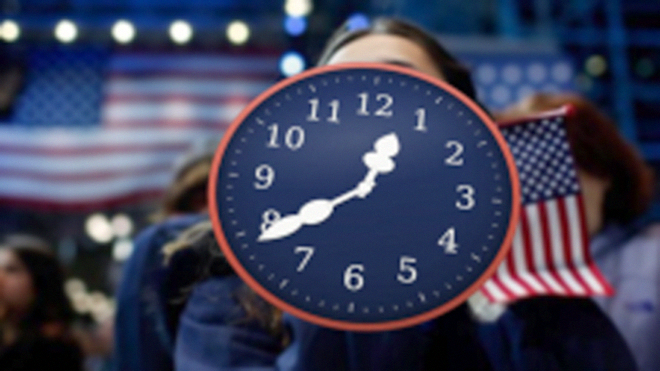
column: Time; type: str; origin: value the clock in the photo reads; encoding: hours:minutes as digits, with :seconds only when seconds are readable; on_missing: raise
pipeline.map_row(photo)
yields 12:39
